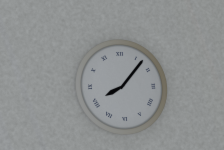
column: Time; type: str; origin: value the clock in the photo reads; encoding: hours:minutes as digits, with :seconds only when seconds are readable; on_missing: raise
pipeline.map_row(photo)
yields 8:07
